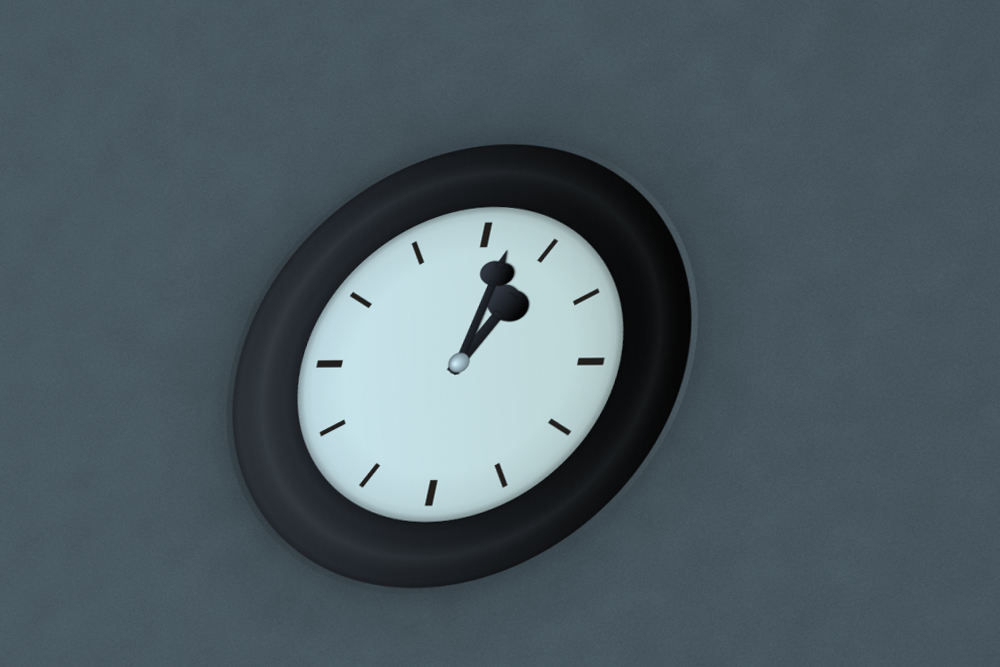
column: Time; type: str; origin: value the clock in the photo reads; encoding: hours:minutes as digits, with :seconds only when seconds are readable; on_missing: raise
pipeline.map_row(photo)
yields 1:02
